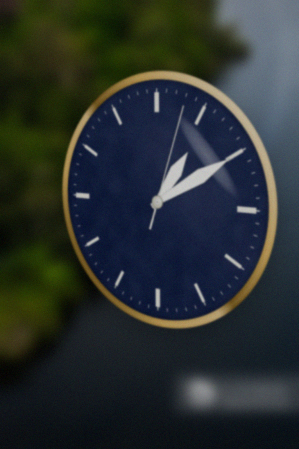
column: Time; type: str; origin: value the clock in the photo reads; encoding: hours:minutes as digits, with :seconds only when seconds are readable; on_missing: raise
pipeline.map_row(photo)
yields 1:10:03
